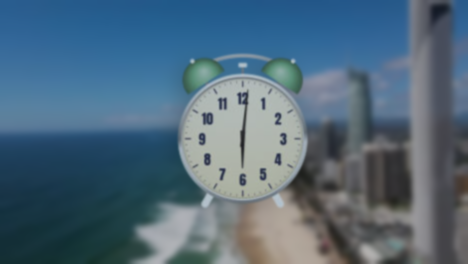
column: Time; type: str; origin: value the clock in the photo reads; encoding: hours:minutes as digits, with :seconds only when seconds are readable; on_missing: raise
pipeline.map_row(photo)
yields 6:01
